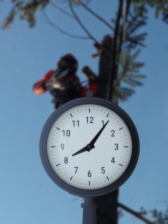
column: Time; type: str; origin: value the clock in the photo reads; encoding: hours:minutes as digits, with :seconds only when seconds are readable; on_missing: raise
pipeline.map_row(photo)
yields 8:06
